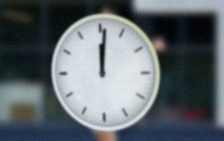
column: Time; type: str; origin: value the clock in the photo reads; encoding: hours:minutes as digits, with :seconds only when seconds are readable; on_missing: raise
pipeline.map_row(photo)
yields 12:01
